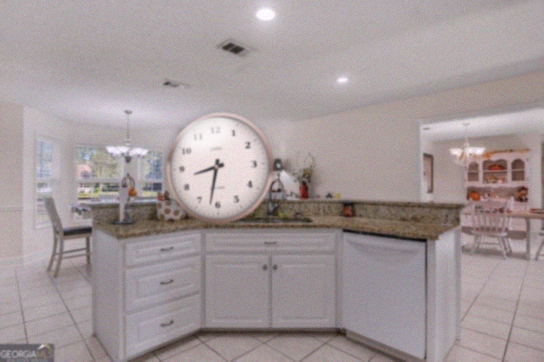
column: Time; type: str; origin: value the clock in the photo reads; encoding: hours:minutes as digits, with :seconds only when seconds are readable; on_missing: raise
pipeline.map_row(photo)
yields 8:32
